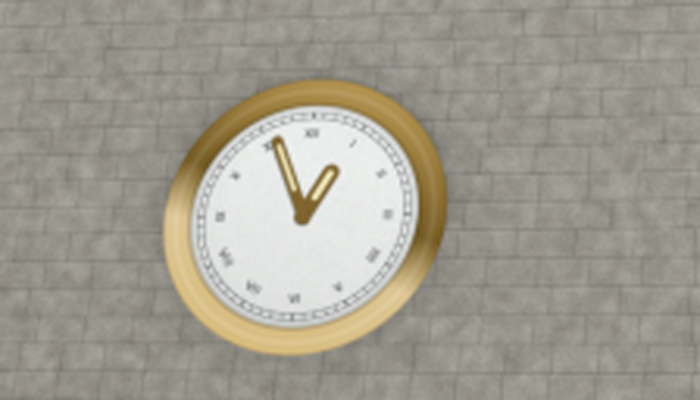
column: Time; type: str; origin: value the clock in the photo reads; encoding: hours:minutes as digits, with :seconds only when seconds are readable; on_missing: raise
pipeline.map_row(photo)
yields 12:56
